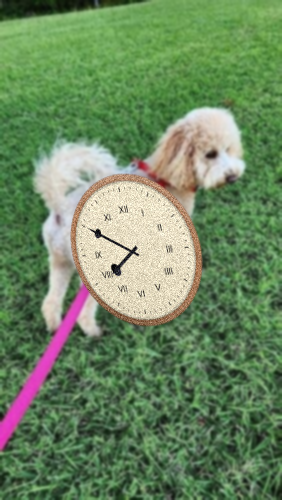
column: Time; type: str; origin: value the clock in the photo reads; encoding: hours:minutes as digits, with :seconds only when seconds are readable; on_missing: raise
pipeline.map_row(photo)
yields 7:50
